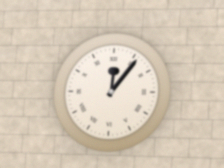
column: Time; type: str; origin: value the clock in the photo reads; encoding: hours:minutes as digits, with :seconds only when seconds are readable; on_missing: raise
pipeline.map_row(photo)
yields 12:06
